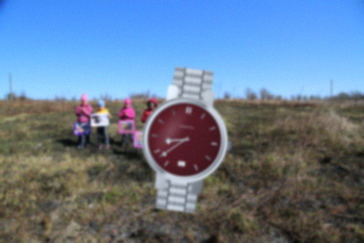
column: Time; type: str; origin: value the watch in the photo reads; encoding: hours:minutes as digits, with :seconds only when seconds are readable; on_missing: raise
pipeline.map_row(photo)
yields 8:38
